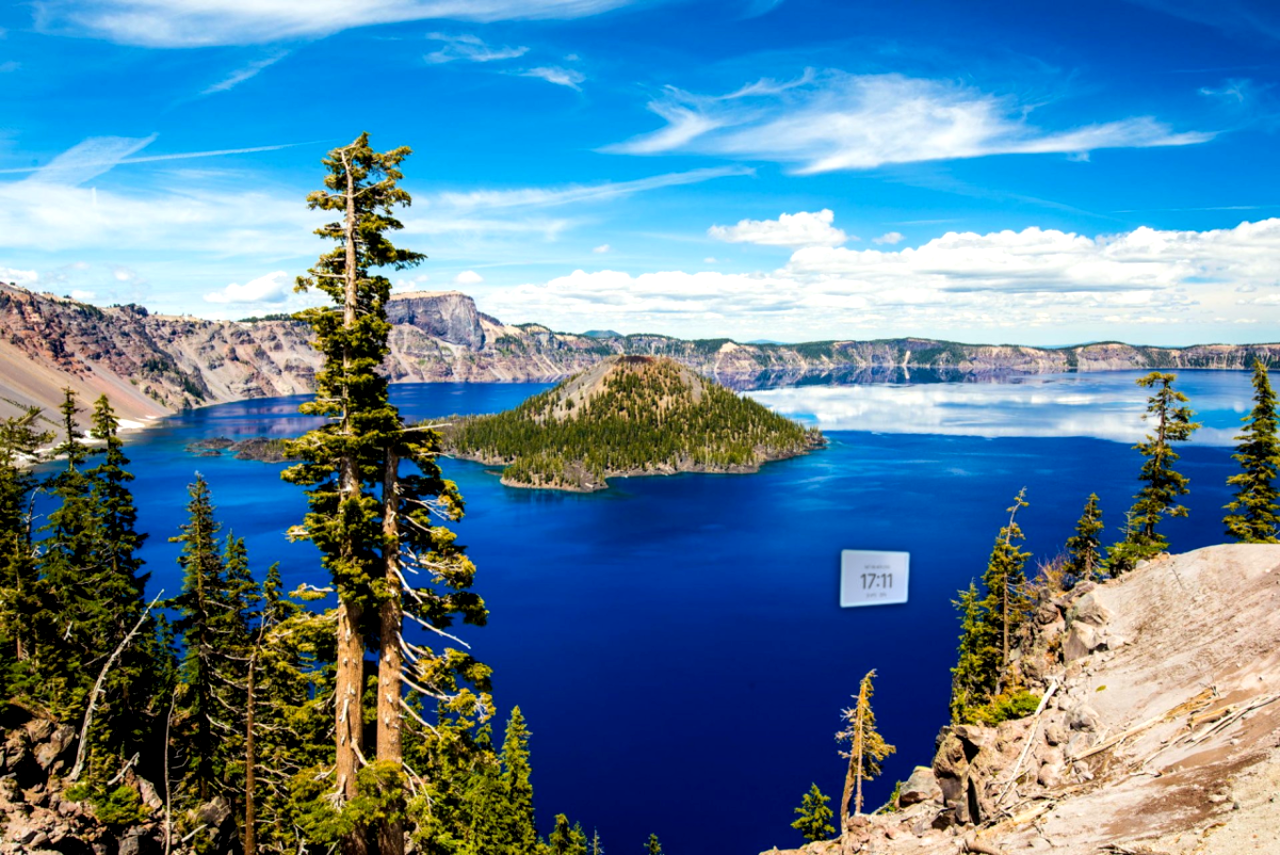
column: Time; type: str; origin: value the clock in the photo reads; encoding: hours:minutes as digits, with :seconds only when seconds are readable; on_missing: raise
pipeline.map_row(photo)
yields 17:11
